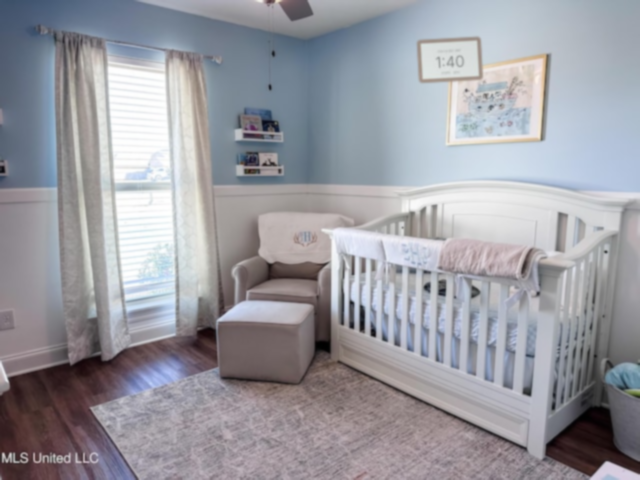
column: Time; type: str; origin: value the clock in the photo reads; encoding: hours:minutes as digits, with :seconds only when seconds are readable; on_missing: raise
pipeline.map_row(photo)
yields 1:40
